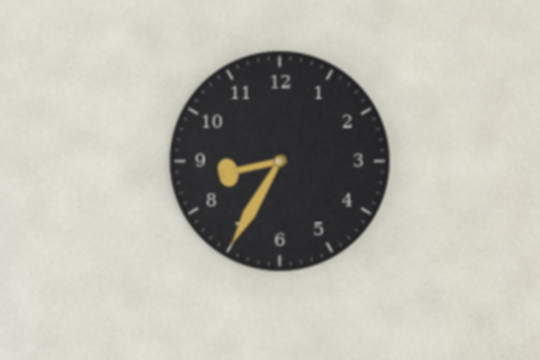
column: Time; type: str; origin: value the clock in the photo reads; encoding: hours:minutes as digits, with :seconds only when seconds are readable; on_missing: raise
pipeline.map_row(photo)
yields 8:35
